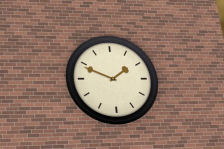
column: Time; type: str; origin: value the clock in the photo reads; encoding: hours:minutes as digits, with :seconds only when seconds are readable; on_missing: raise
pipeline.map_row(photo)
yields 1:49
